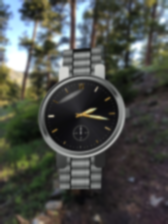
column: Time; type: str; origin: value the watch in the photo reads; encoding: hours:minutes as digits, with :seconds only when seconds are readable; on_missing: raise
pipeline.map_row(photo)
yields 2:17
